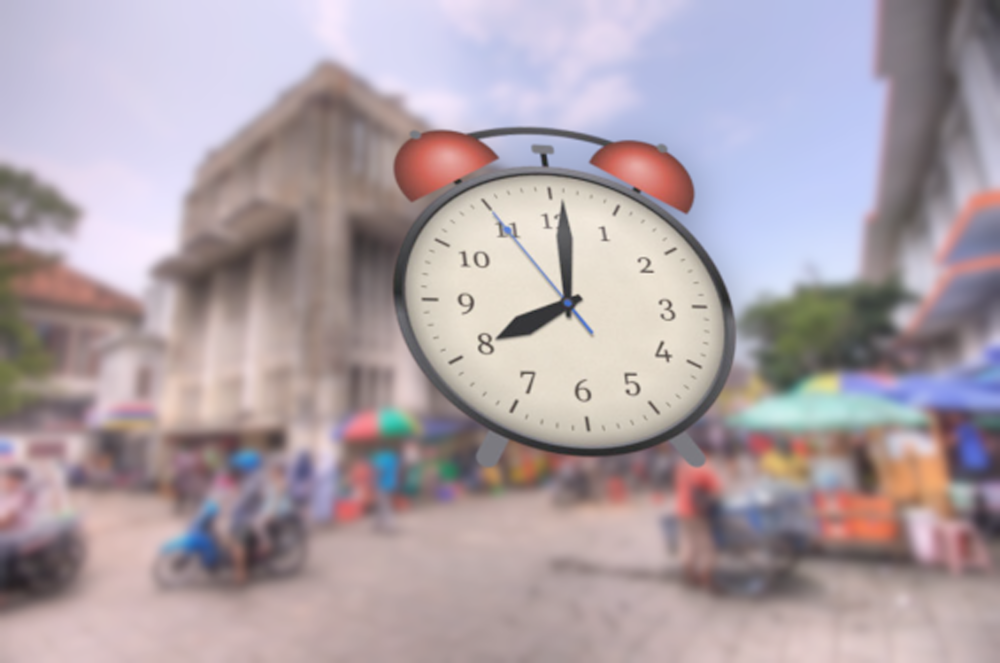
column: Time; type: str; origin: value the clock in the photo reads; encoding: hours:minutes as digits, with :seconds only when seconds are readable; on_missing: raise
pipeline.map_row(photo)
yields 8:00:55
